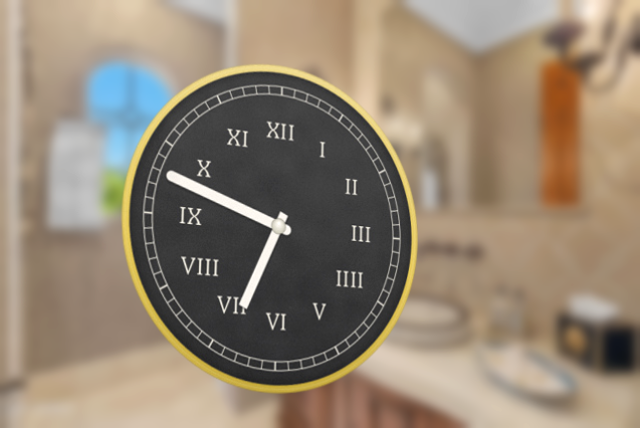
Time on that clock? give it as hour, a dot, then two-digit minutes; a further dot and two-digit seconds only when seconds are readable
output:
6.48
